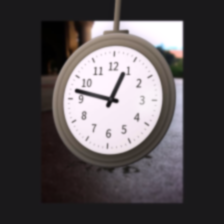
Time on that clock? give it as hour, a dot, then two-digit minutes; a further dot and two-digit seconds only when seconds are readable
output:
12.47
